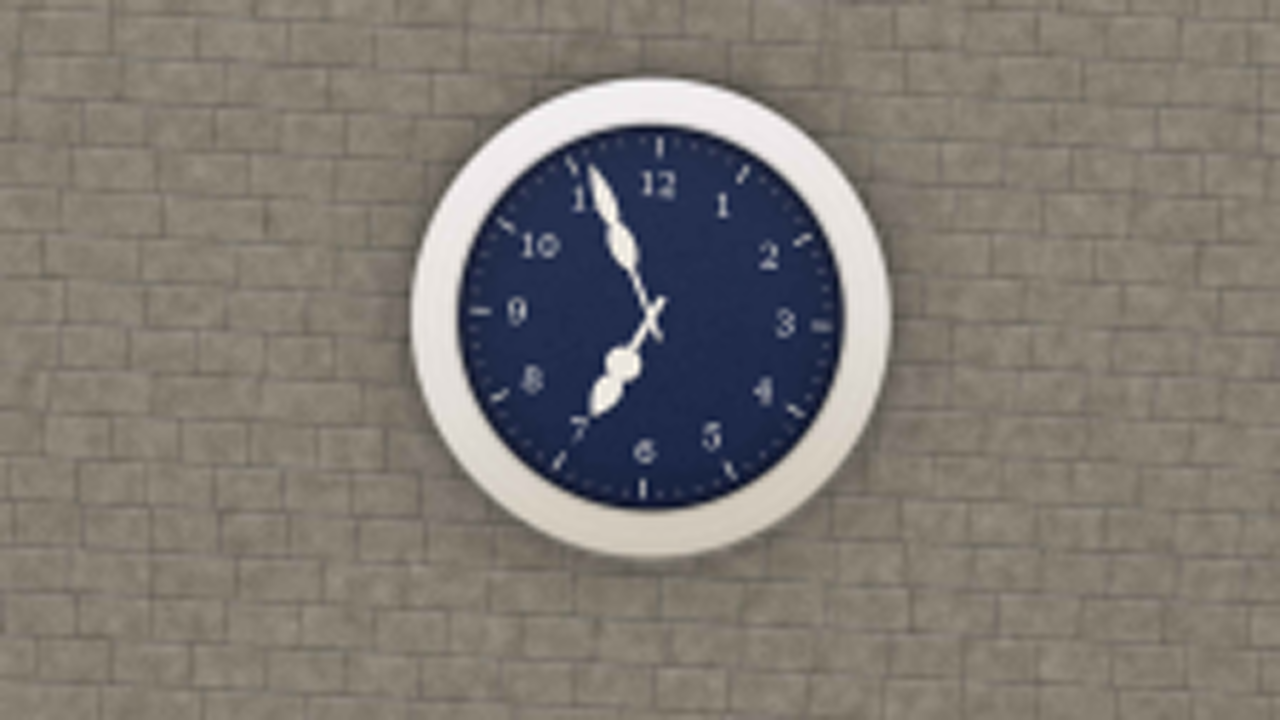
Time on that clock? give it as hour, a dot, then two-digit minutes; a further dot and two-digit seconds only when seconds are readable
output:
6.56
